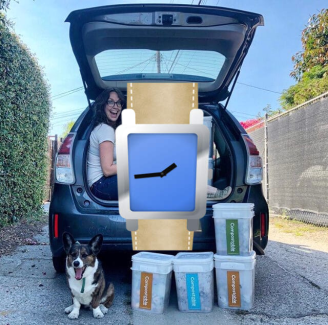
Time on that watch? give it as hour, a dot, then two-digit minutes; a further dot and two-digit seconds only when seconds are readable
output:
1.44
